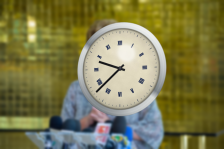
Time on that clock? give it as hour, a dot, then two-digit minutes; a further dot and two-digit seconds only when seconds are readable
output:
9.38
